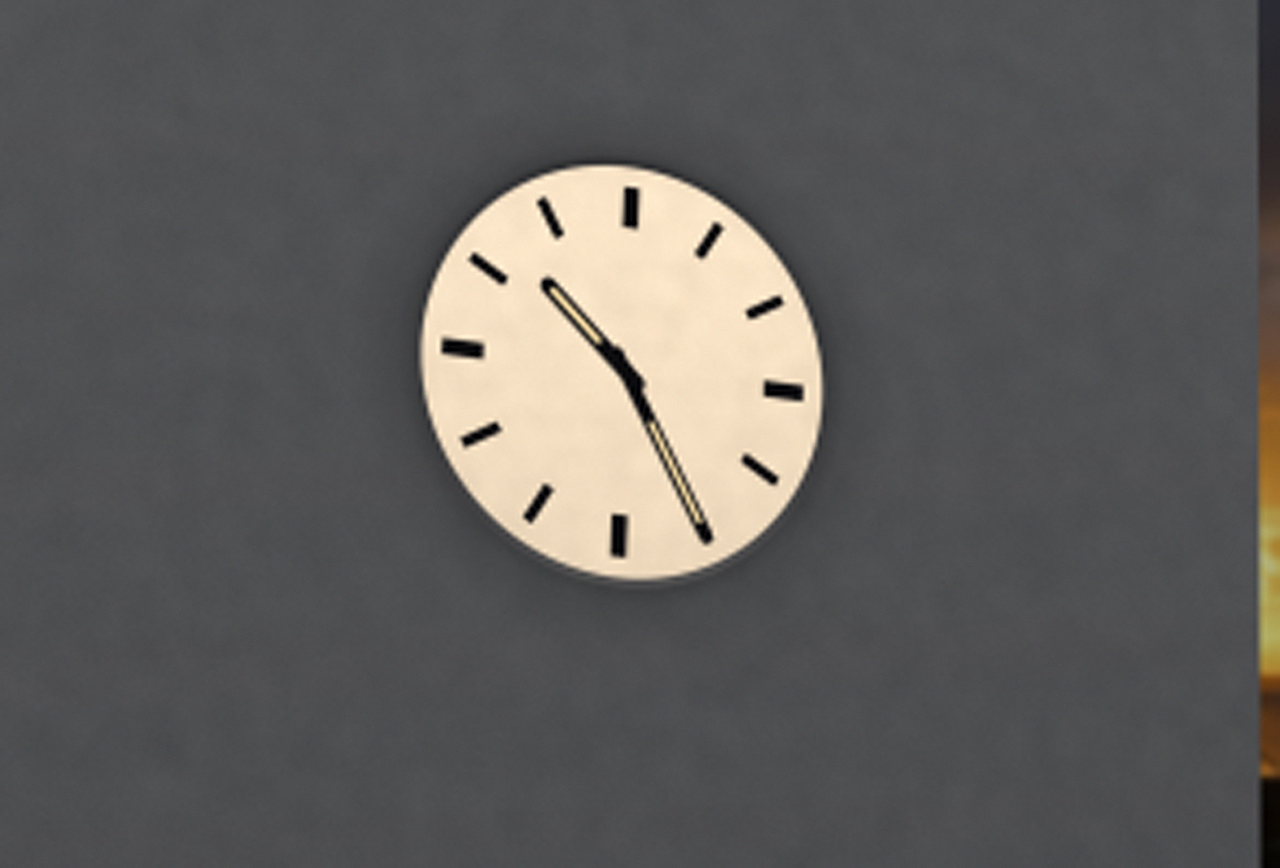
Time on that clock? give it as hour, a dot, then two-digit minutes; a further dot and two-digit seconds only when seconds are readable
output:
10.25
